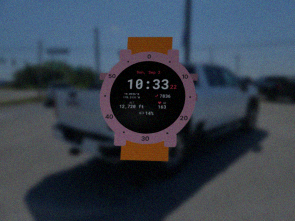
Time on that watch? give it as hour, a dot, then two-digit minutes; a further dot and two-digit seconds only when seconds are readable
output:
10.33
